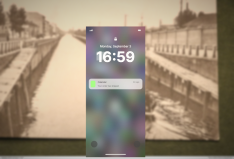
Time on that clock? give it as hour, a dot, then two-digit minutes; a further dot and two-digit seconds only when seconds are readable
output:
16.59
